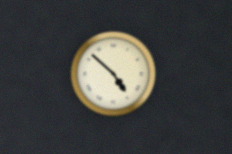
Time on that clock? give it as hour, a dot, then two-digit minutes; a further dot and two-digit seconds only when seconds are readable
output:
4.52
